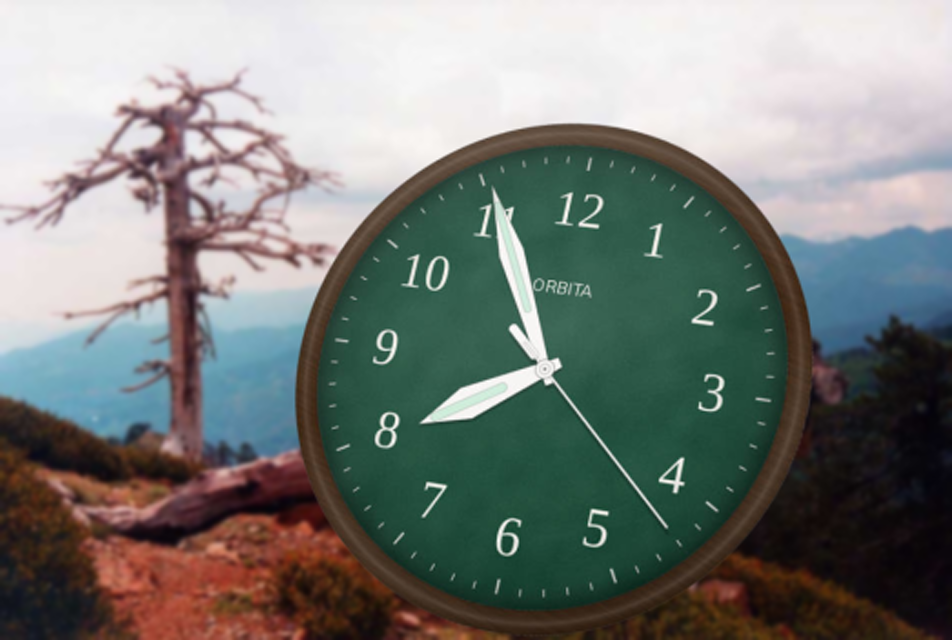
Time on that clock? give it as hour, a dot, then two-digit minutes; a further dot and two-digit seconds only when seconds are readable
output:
7.55.22
